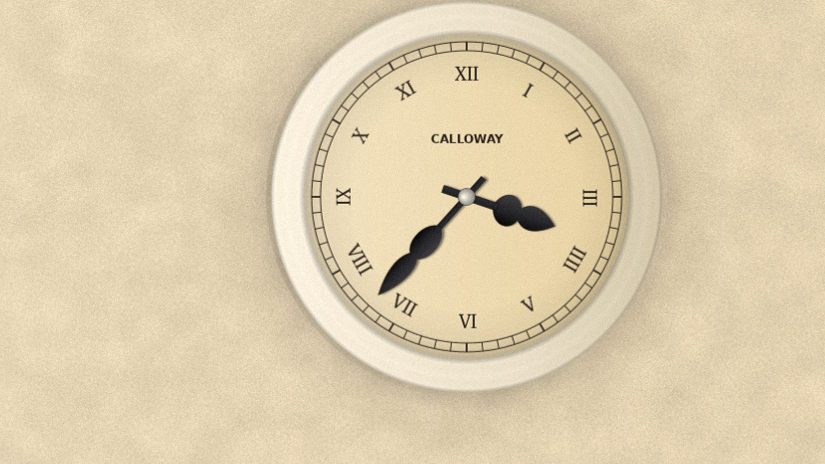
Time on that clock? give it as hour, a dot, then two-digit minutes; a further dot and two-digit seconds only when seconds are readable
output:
3.37
